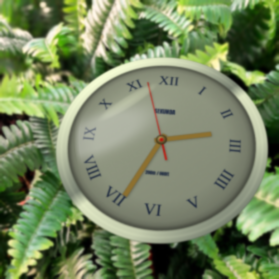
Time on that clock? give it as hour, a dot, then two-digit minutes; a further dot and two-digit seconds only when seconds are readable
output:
2.33.57
